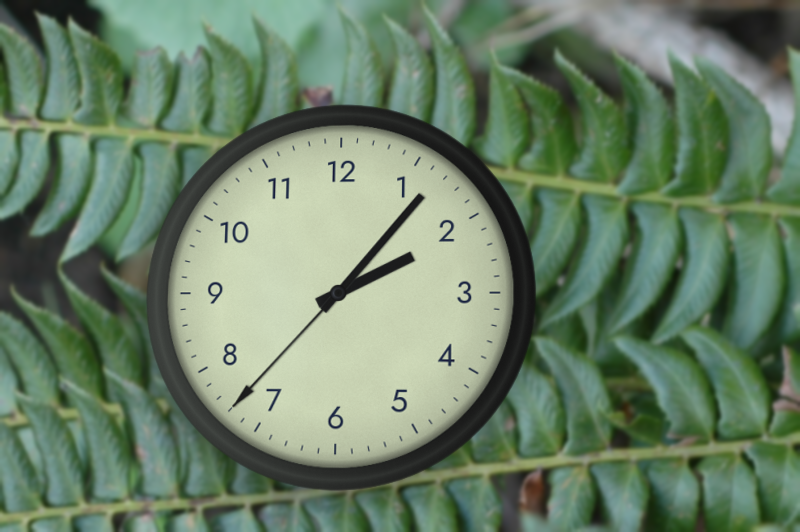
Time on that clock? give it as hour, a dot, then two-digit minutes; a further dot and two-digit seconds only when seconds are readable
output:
2.06.37
